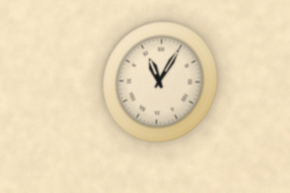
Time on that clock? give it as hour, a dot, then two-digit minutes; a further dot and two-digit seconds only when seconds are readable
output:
11.05
